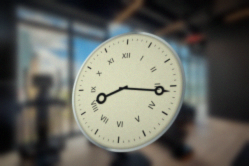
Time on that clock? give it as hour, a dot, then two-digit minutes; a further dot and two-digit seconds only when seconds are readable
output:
8.16
